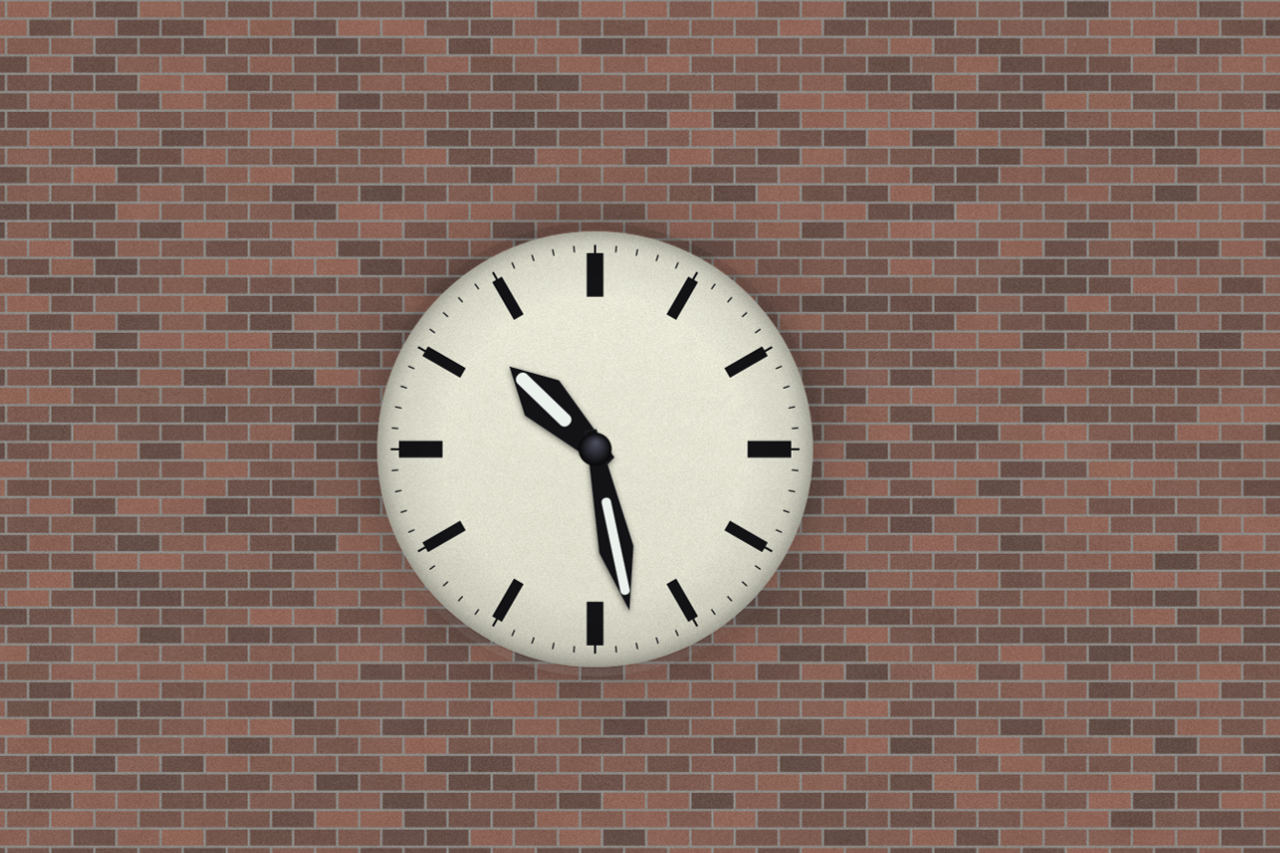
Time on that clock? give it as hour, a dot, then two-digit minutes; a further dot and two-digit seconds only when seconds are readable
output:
10.28
